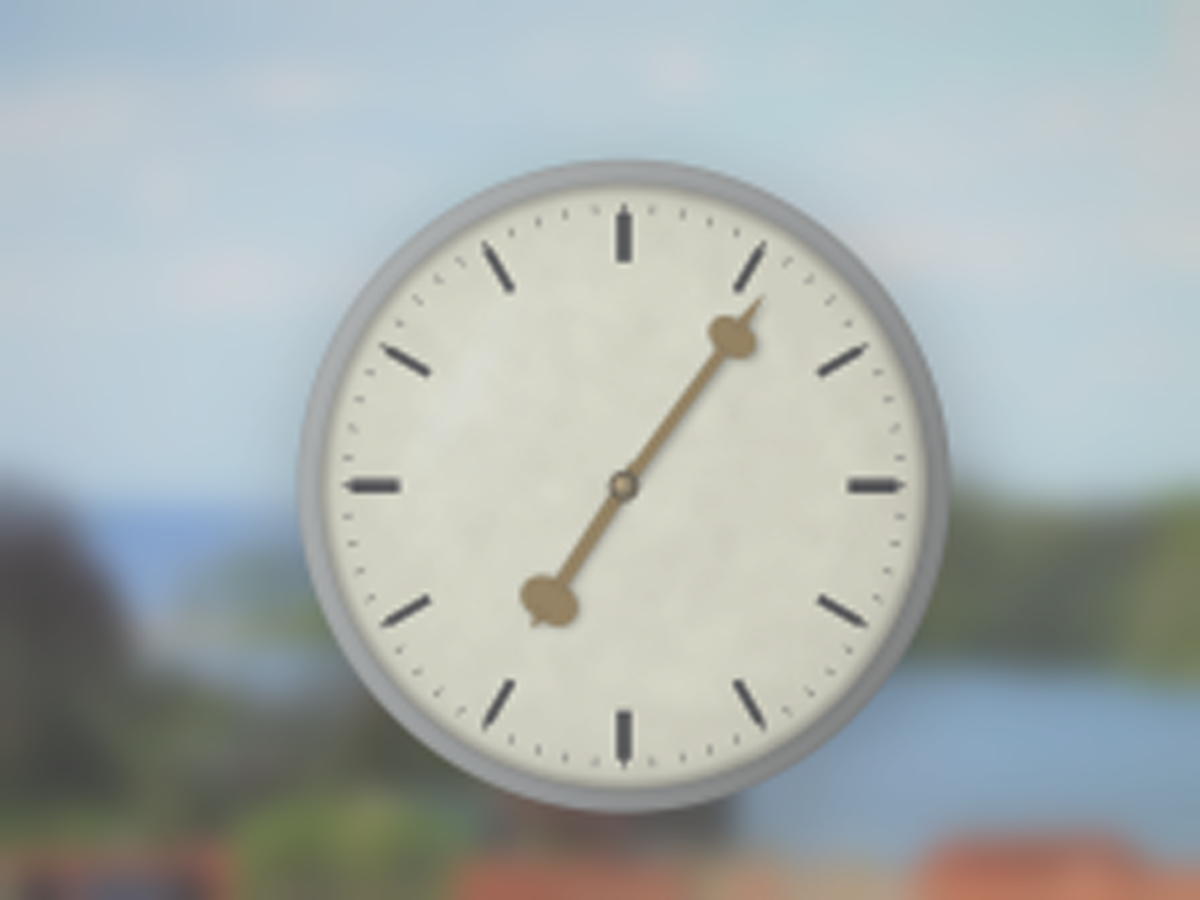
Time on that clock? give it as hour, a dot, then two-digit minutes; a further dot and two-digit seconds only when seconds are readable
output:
7.06
